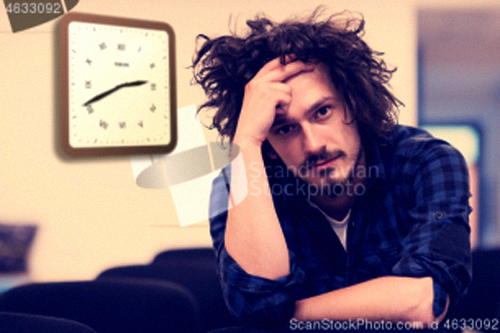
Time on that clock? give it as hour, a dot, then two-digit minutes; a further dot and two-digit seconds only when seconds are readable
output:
2.41
